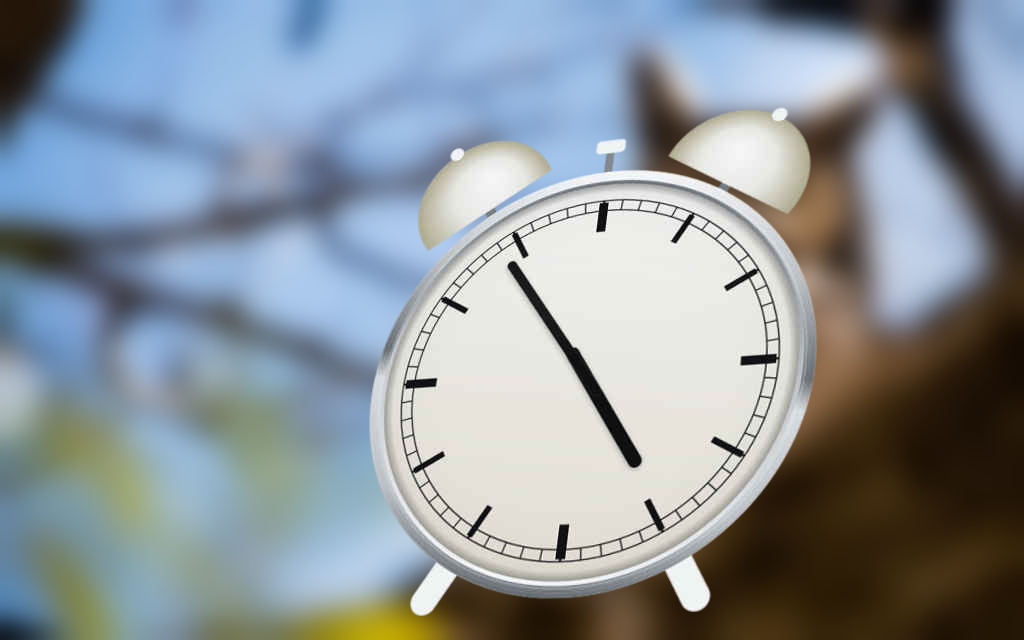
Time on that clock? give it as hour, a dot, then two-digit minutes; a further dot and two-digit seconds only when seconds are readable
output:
4.54
